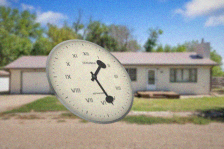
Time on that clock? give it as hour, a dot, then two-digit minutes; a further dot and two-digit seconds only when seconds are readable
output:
1.27
